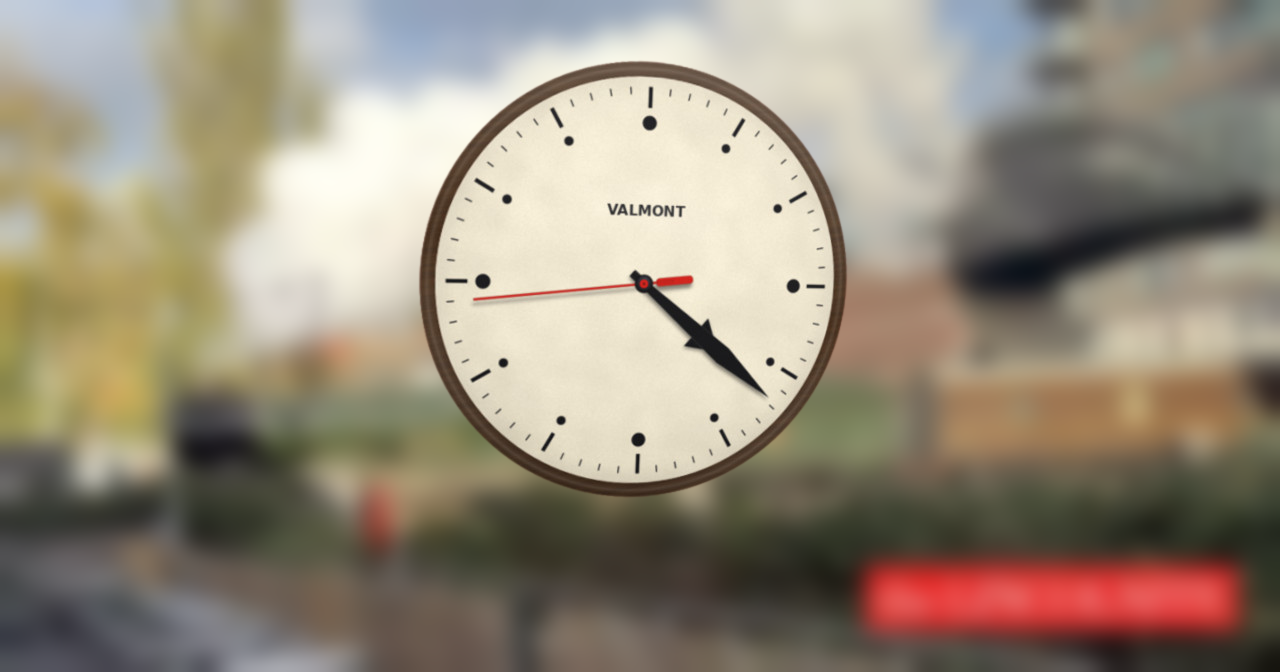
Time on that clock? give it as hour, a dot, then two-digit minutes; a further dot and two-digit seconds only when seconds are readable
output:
4.21.44
